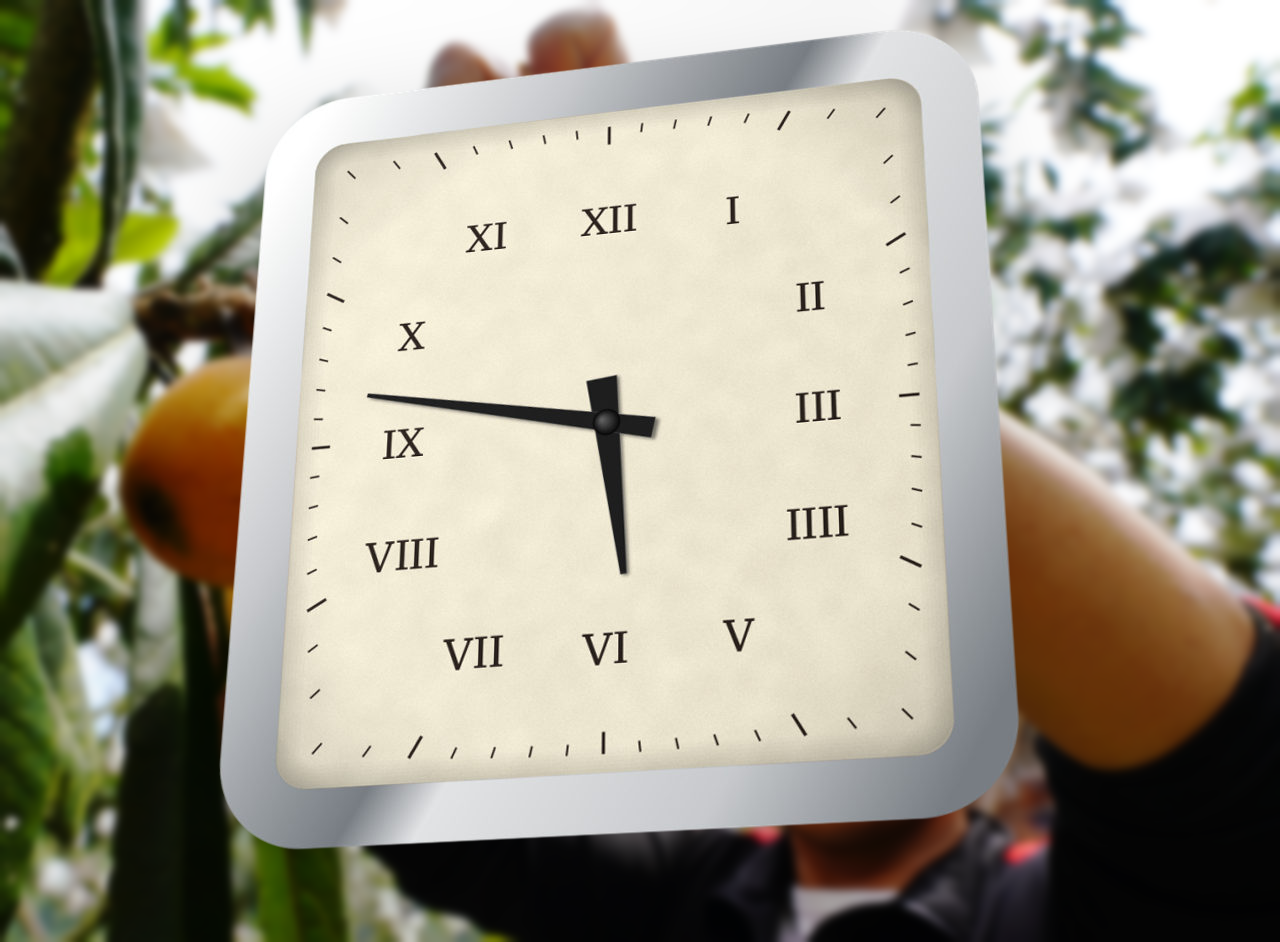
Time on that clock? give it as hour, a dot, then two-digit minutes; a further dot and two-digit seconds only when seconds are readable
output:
5.47
